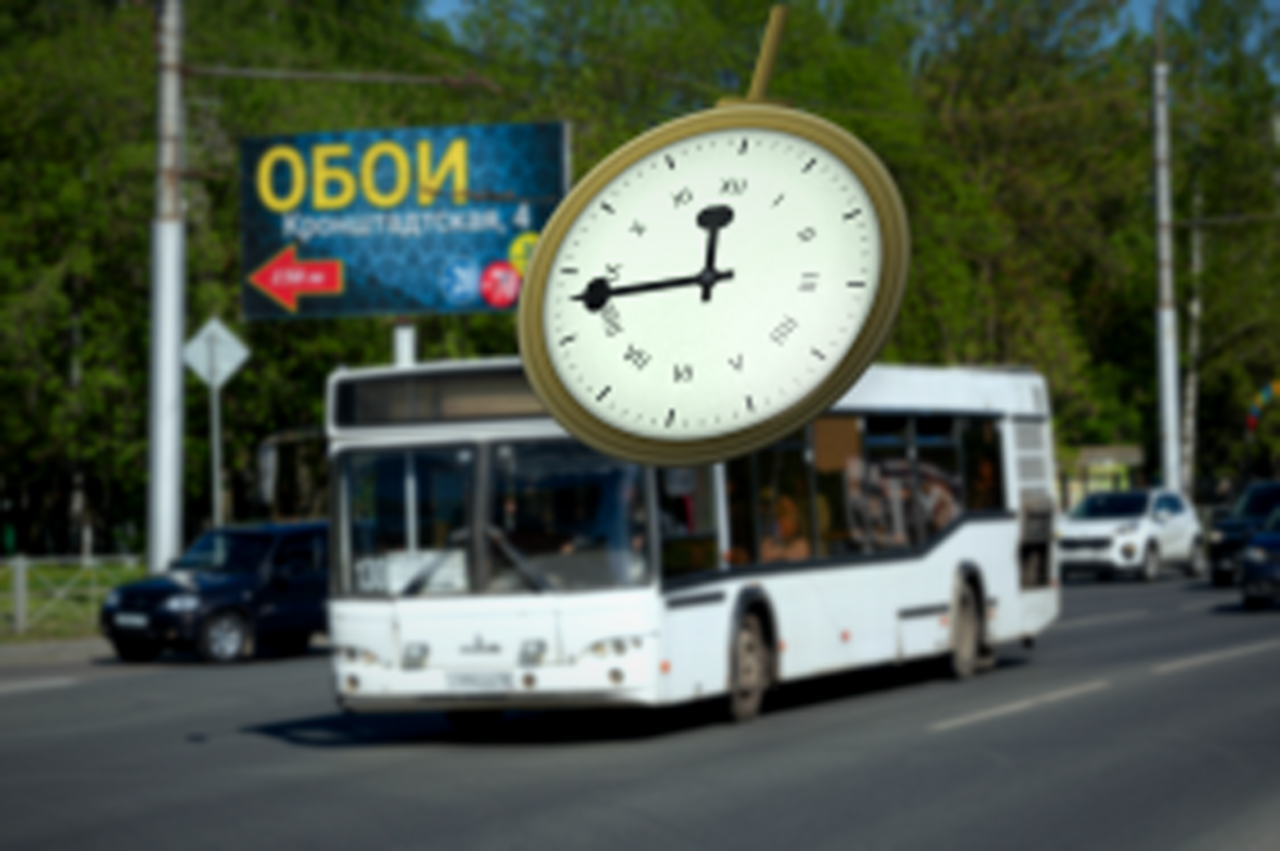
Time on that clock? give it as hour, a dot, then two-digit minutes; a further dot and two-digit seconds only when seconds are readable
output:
11.43
